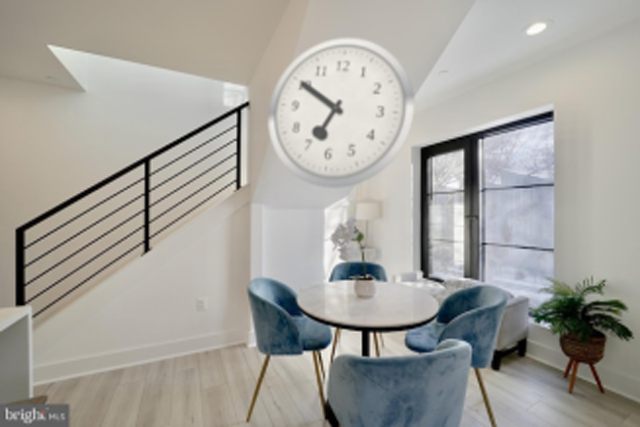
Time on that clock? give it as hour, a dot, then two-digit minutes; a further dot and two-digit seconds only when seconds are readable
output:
6.50
